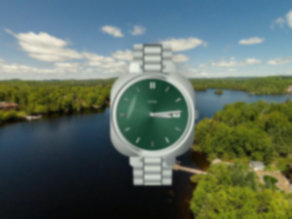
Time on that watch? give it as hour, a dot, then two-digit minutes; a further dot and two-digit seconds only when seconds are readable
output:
3.14
